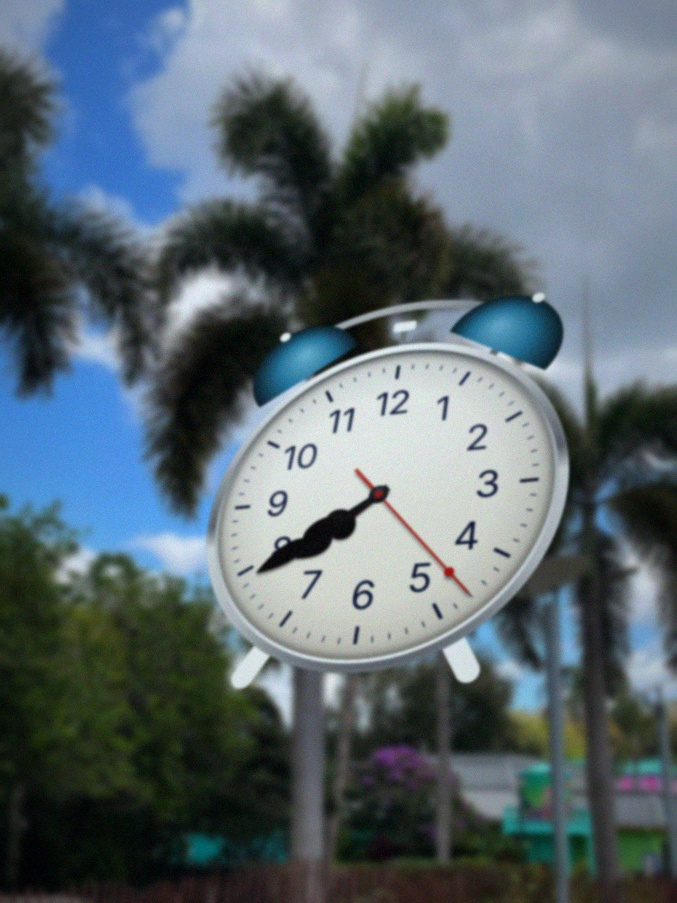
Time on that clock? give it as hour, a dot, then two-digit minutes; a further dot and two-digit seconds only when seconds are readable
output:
7.39.23
